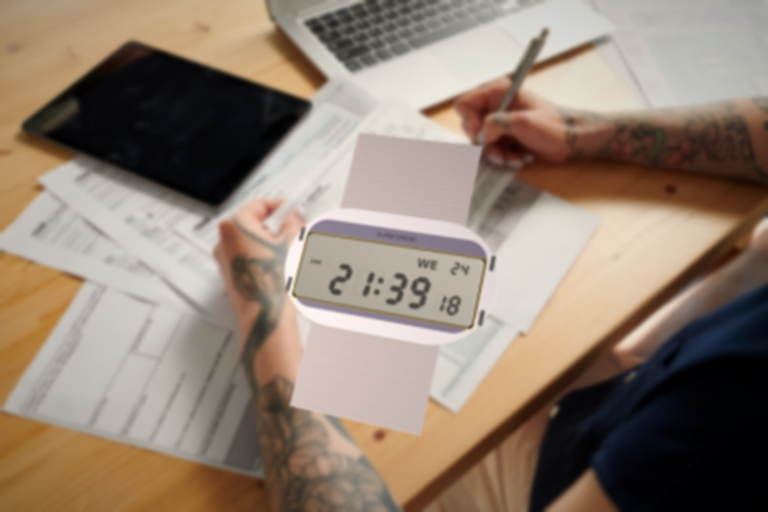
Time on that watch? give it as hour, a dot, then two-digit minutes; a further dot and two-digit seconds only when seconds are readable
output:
21.39.18
